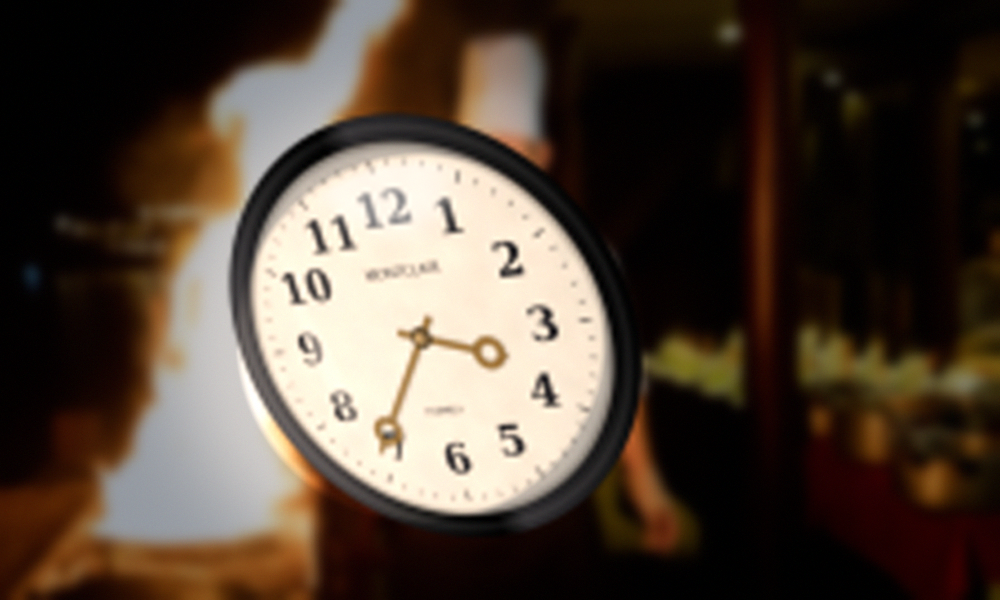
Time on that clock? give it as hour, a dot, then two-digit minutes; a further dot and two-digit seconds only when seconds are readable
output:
3.36
